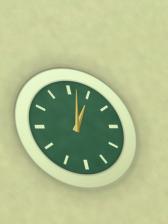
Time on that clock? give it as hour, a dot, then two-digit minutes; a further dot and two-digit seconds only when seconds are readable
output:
1.02
